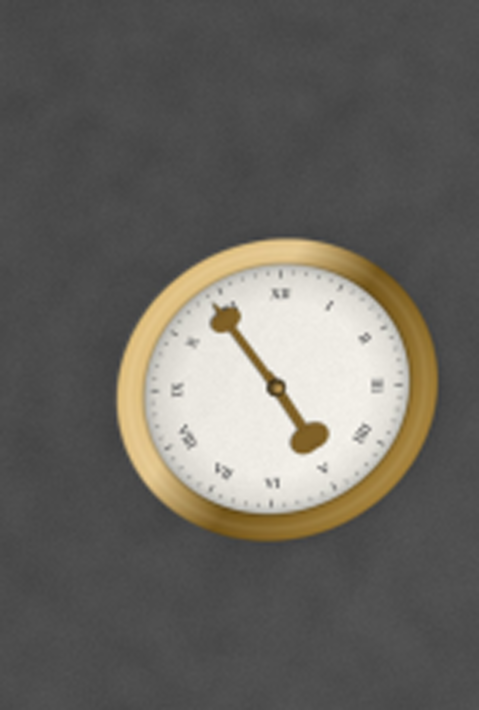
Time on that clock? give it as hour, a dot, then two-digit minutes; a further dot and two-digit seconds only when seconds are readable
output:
4.54
